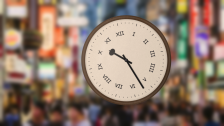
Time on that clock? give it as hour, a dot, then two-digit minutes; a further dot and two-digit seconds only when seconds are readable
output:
10.27
